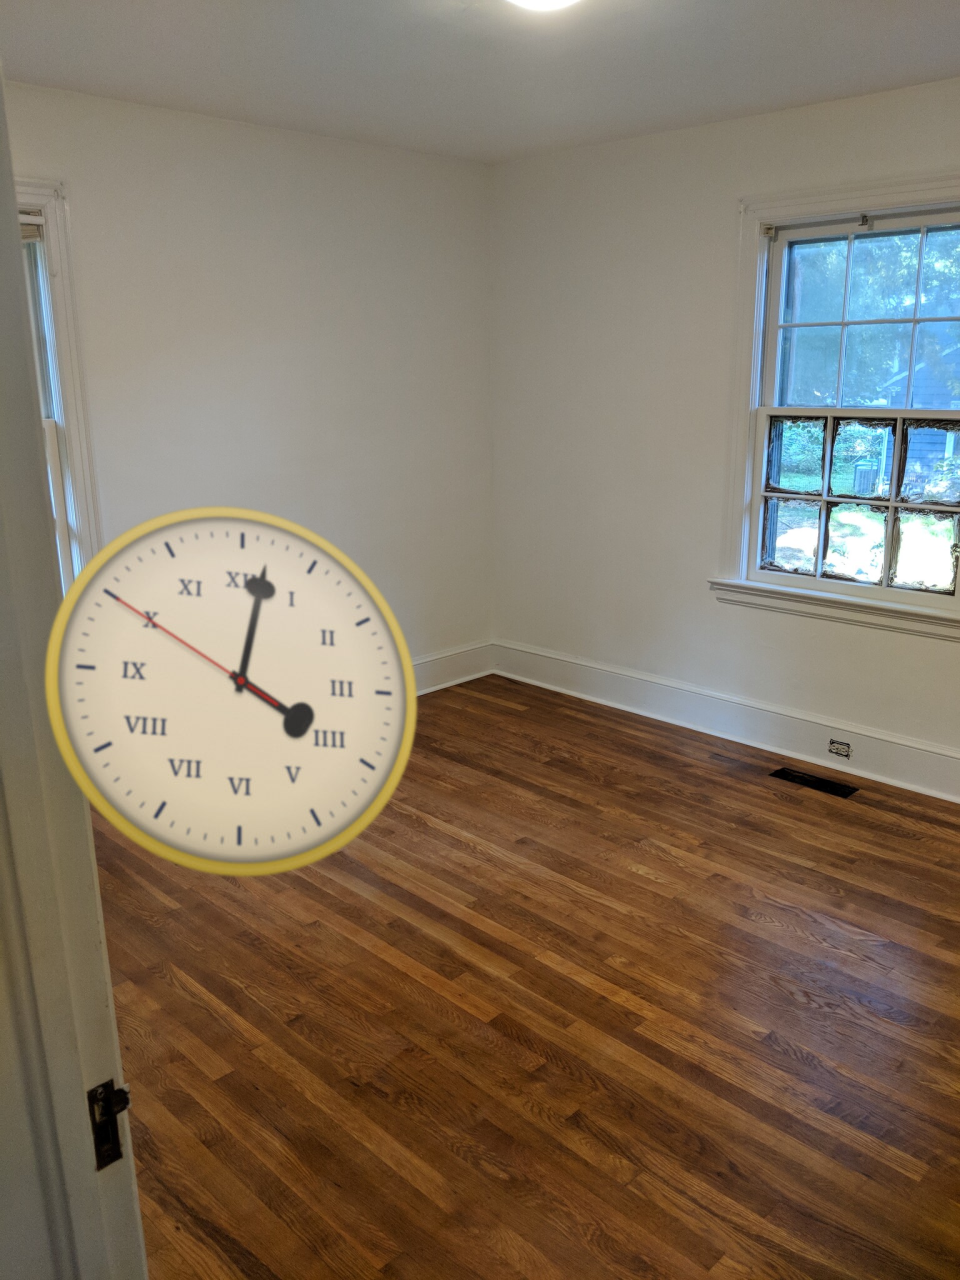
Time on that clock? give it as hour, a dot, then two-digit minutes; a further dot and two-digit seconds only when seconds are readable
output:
4.01.50
